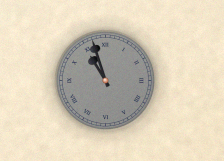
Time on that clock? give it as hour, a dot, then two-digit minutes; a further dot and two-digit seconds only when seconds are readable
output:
10.57
